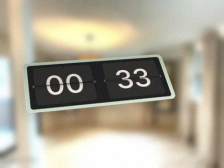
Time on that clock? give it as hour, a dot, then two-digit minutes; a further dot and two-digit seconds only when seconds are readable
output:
0.33
